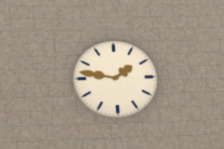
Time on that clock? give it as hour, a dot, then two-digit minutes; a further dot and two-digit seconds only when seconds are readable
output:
1.47
